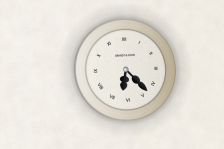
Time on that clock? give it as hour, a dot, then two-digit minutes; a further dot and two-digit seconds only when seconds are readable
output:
6.23
